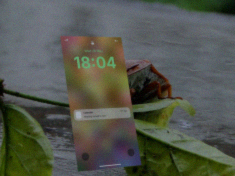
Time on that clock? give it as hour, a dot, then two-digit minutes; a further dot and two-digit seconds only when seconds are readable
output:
18.04
